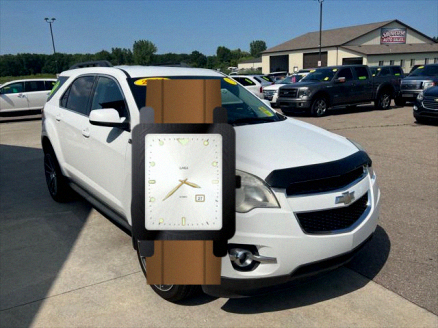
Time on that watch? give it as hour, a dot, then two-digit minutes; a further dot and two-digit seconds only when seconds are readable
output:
3.38
